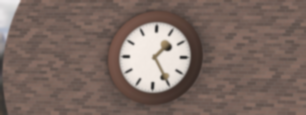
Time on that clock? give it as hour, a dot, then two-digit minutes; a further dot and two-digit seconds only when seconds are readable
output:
1.25
